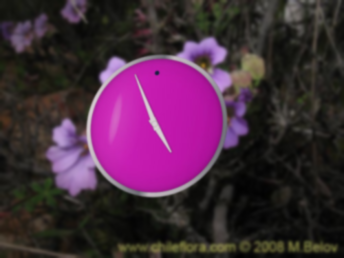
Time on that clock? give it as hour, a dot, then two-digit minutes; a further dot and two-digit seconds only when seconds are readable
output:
4.56
